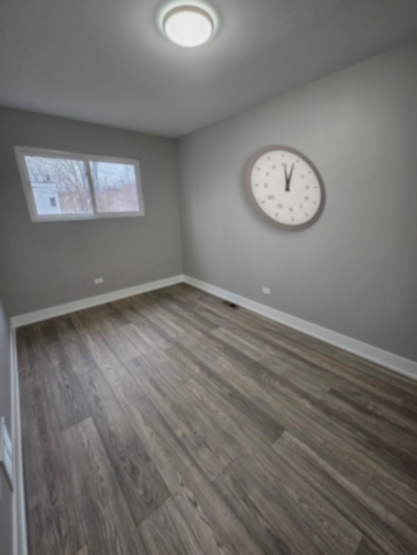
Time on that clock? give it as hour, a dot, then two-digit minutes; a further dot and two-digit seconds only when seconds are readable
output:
12.04
